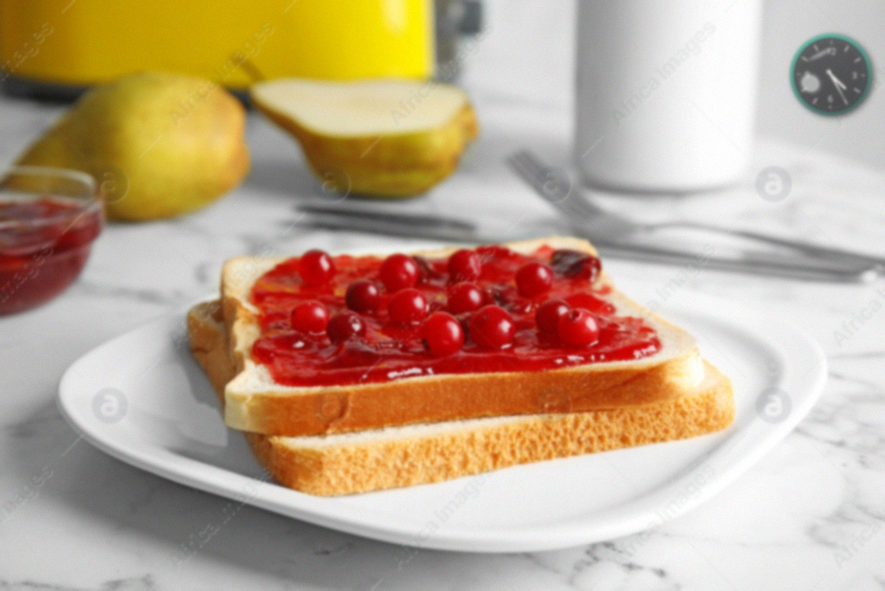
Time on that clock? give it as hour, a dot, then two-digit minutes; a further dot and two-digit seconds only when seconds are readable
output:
4.25
